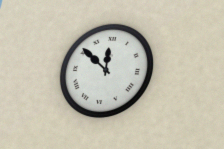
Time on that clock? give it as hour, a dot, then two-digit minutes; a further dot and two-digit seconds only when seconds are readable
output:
11.51
